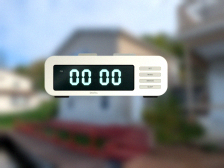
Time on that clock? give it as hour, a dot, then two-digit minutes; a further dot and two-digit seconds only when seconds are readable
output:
0.00
